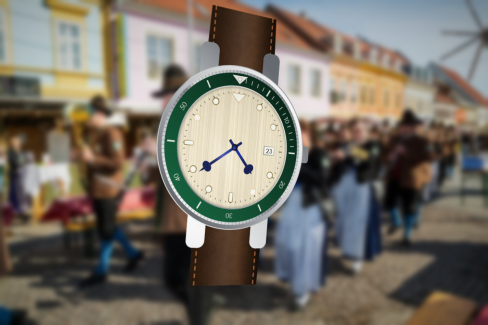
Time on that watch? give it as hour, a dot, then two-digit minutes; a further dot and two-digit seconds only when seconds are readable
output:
4.39
